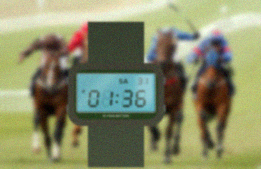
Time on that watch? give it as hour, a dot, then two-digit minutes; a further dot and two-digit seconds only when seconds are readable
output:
1.36
